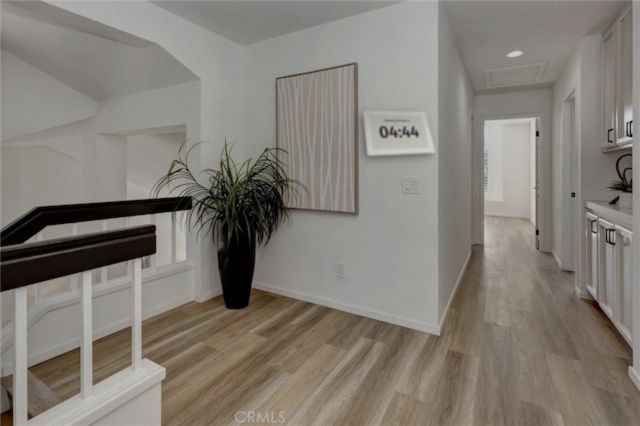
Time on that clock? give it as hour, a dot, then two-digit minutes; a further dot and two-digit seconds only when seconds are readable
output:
4.44
